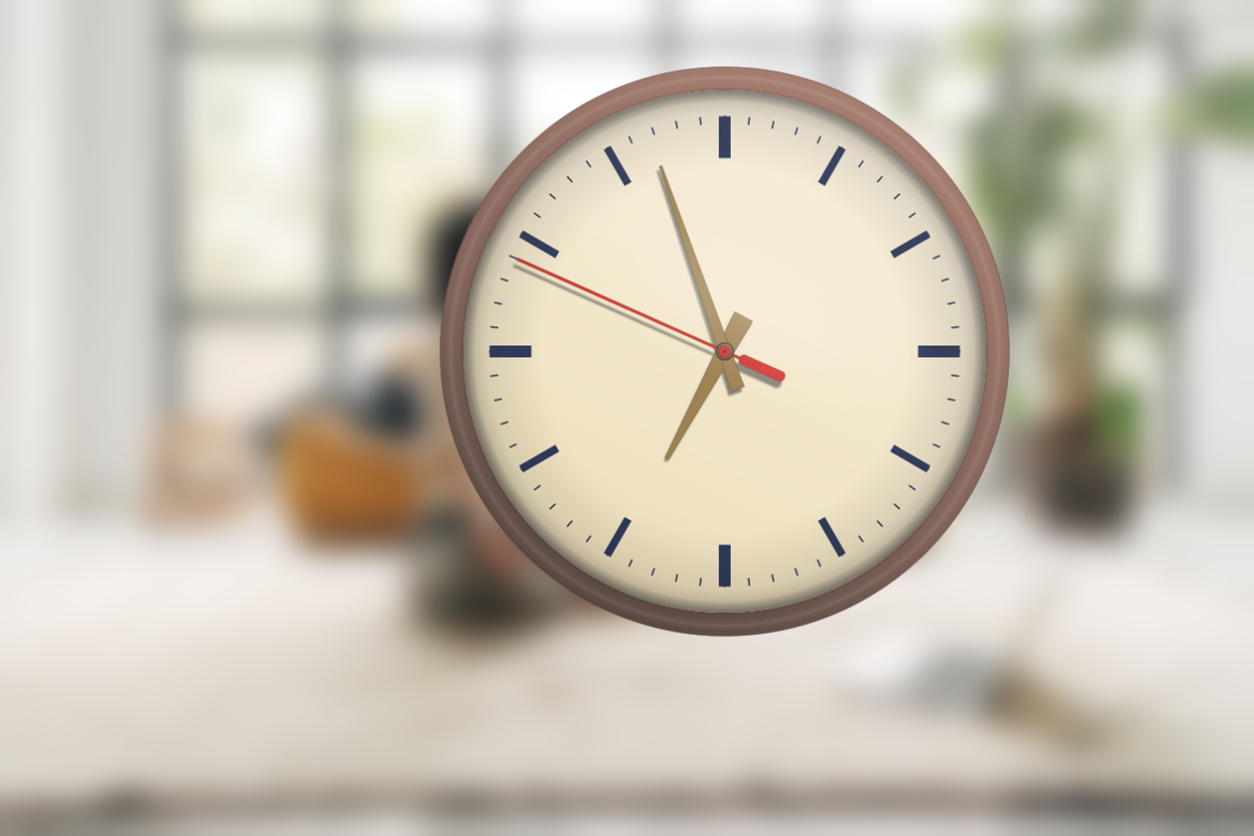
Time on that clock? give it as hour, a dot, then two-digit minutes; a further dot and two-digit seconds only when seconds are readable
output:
6.56.49
